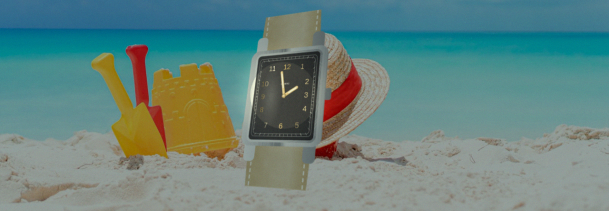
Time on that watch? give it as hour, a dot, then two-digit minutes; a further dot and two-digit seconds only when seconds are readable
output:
1.58
